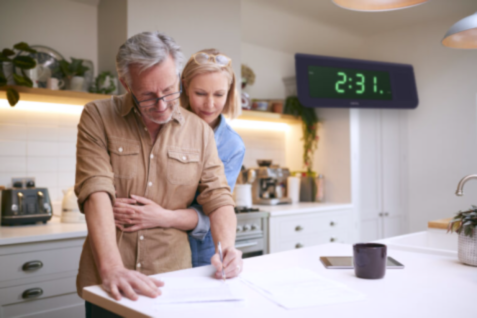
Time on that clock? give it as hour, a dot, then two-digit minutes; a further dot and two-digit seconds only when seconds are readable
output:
2.31
